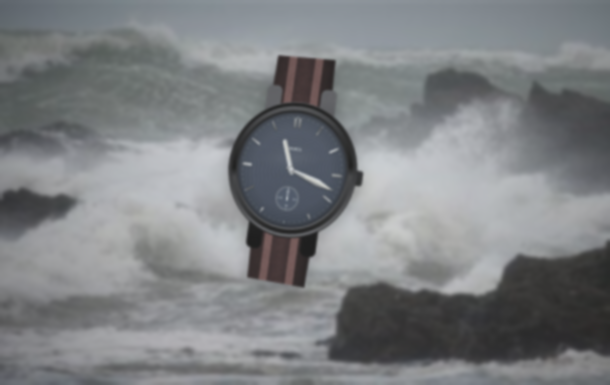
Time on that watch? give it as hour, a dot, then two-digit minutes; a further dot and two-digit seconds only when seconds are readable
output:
11.18
